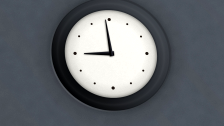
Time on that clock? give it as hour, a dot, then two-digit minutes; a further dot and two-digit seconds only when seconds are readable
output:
8.59
